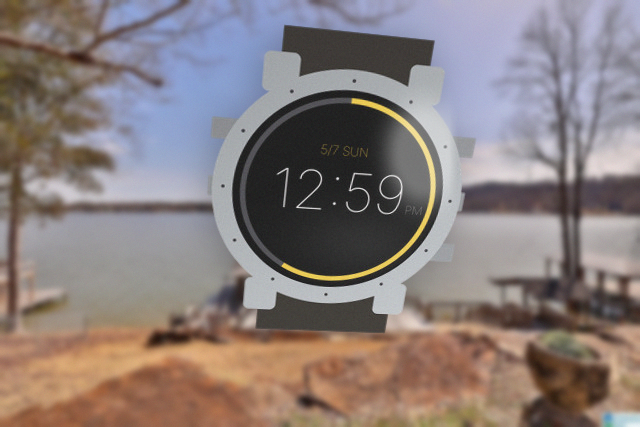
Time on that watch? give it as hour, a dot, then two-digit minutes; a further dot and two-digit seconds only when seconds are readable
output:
12.59
